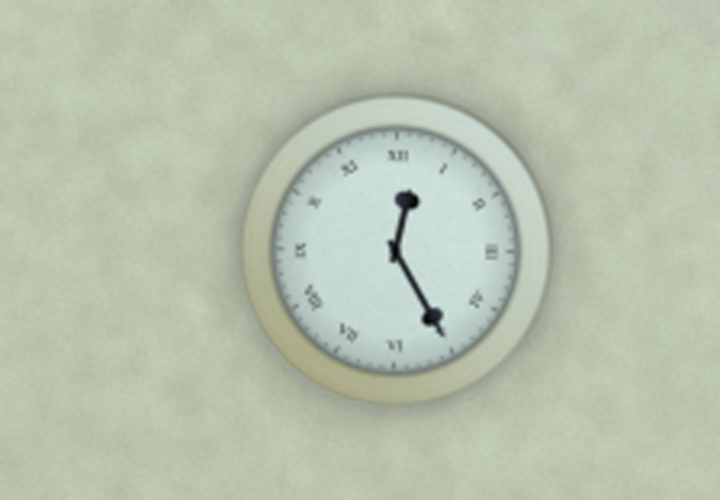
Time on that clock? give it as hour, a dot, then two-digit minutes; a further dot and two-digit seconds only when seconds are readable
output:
12.25
